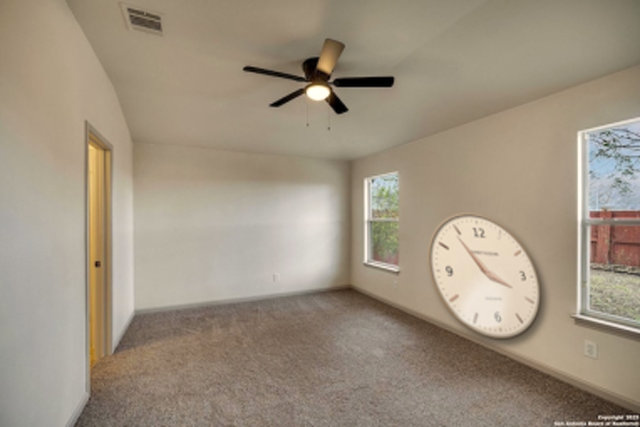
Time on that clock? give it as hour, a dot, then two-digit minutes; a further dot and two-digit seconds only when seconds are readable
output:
3.54
